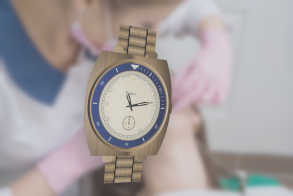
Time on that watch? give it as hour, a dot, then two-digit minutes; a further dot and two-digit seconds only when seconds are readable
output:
11.13
